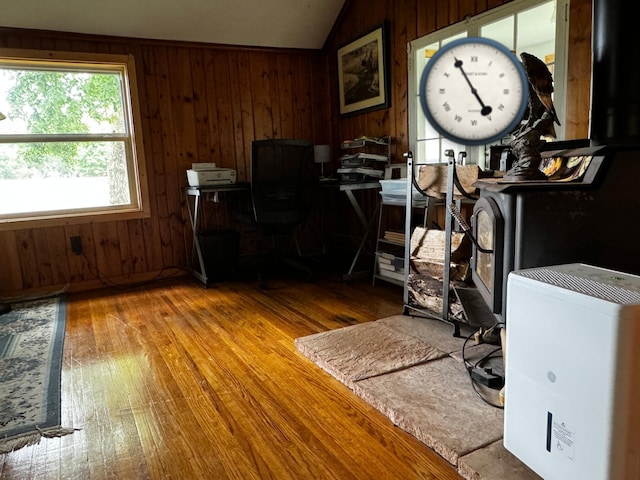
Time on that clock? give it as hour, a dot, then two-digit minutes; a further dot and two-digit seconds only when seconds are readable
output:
4.55
